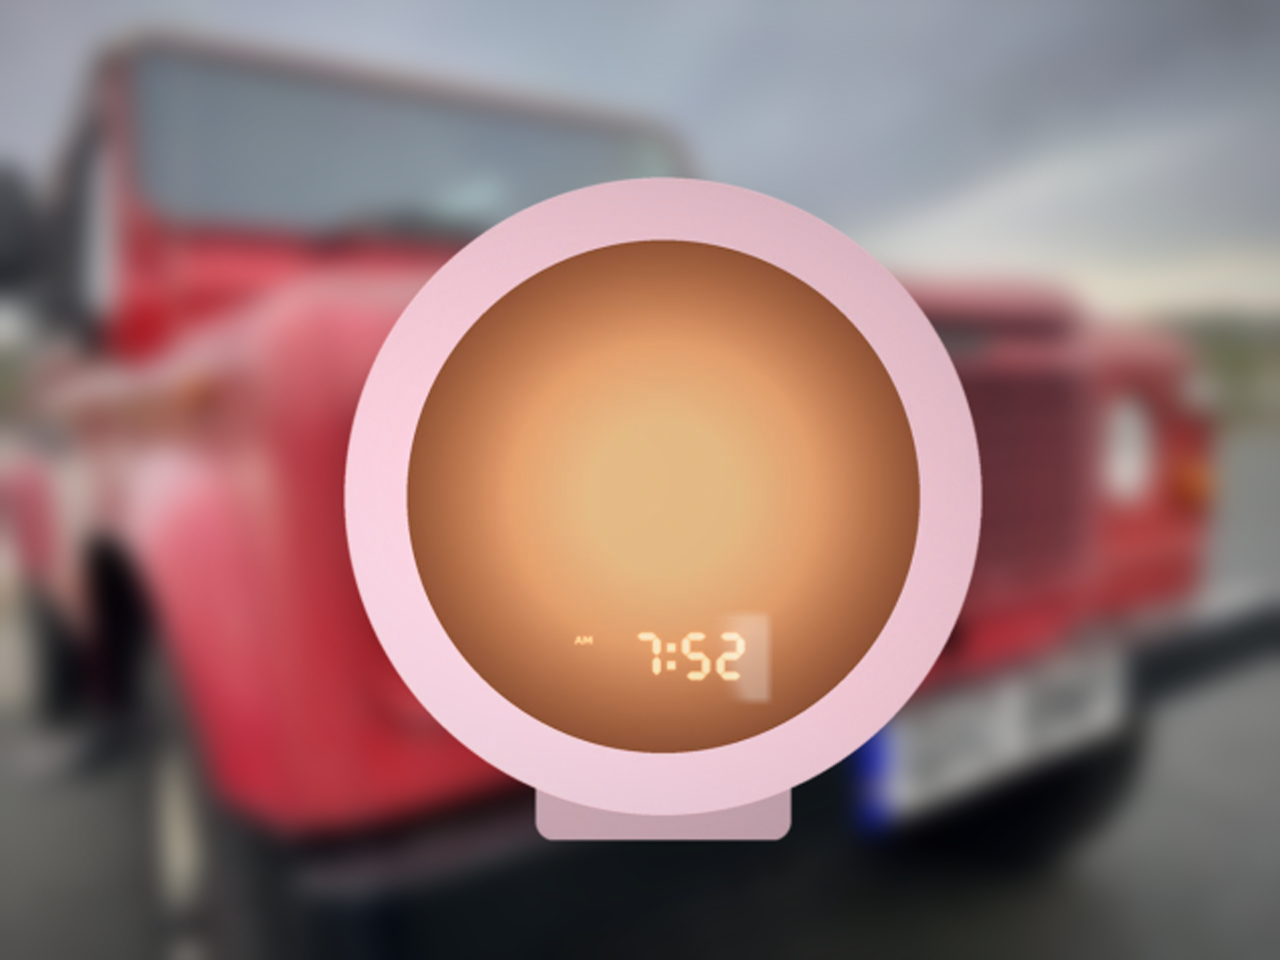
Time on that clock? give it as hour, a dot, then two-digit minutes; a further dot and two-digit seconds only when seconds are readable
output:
7.52
